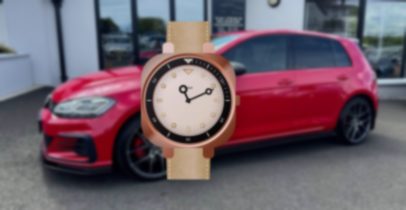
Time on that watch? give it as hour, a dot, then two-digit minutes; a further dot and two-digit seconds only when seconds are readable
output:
11.11
